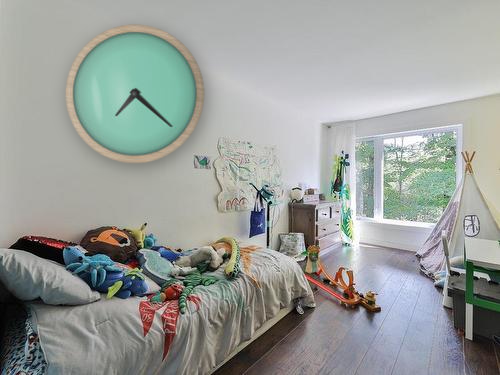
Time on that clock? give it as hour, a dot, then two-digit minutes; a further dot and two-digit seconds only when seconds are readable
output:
7.22
